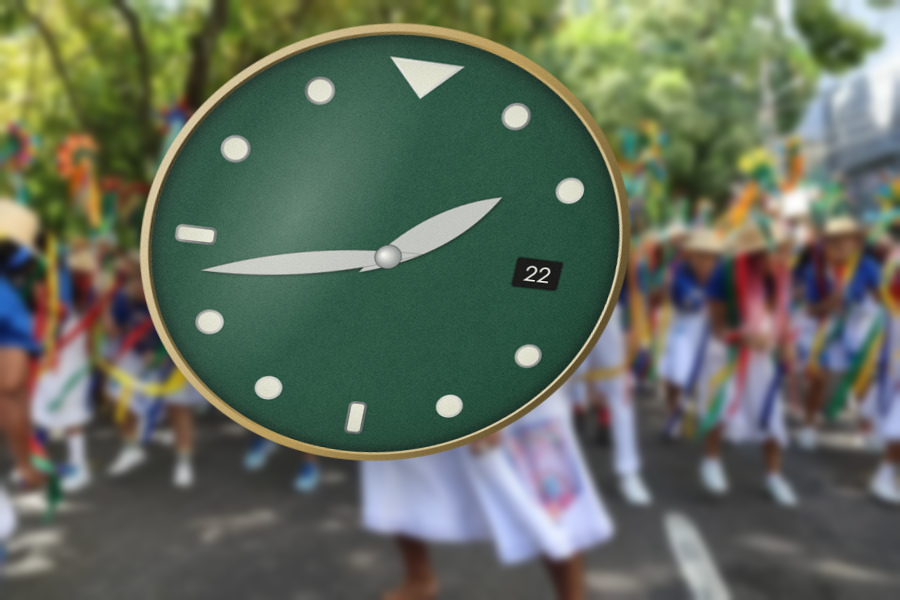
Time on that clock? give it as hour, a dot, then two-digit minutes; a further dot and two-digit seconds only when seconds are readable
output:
1.43
